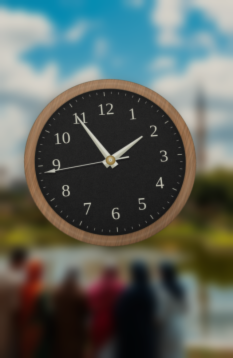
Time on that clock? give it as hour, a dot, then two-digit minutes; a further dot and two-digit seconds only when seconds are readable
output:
1.54.44
